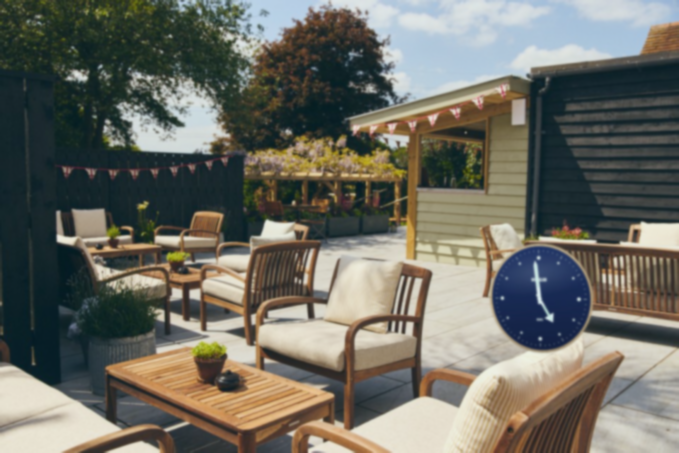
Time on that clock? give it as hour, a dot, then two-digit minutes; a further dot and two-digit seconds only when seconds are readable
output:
4.59
